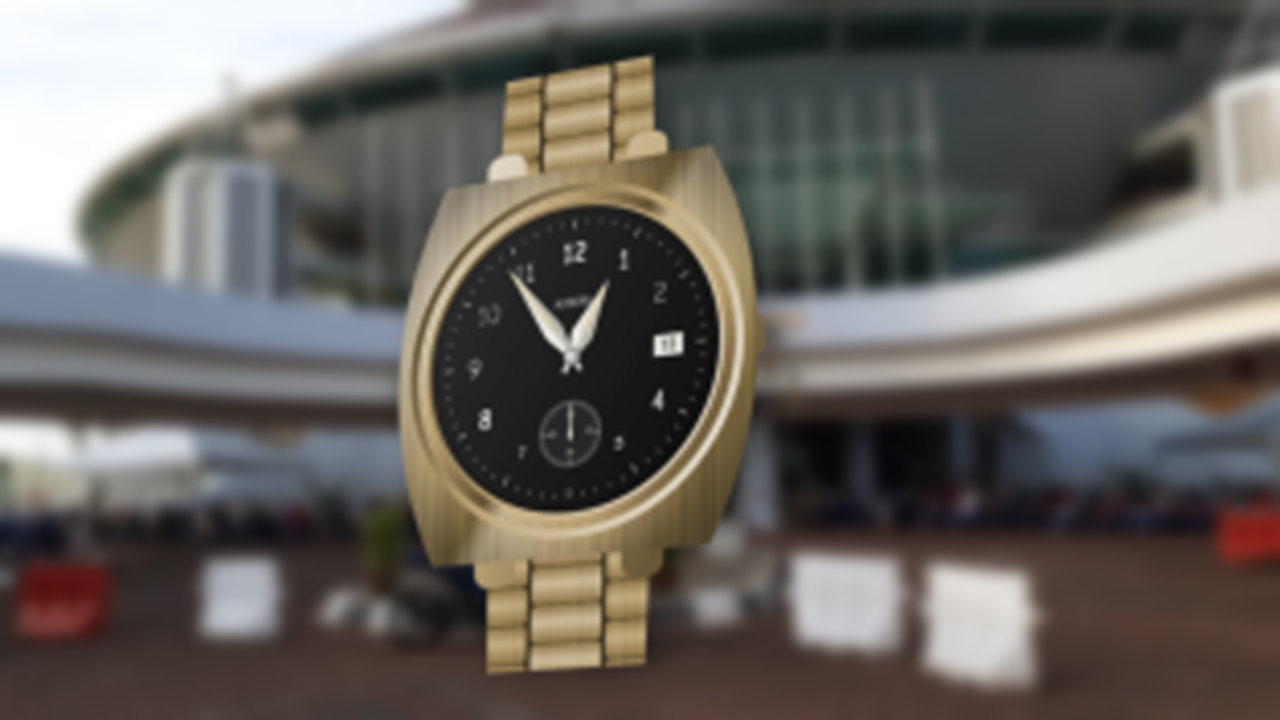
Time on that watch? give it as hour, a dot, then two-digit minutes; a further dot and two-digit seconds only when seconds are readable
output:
12.54
